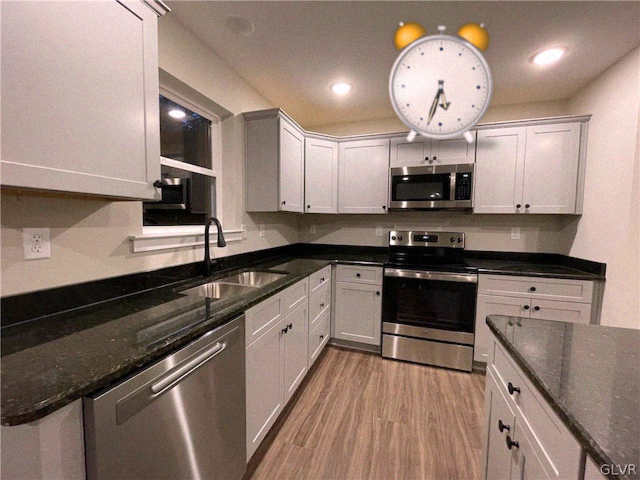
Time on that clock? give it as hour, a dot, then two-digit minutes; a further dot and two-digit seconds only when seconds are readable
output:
5.33
